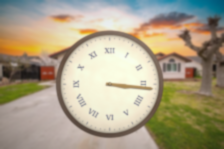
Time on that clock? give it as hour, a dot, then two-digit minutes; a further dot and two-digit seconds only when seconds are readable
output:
3.16
